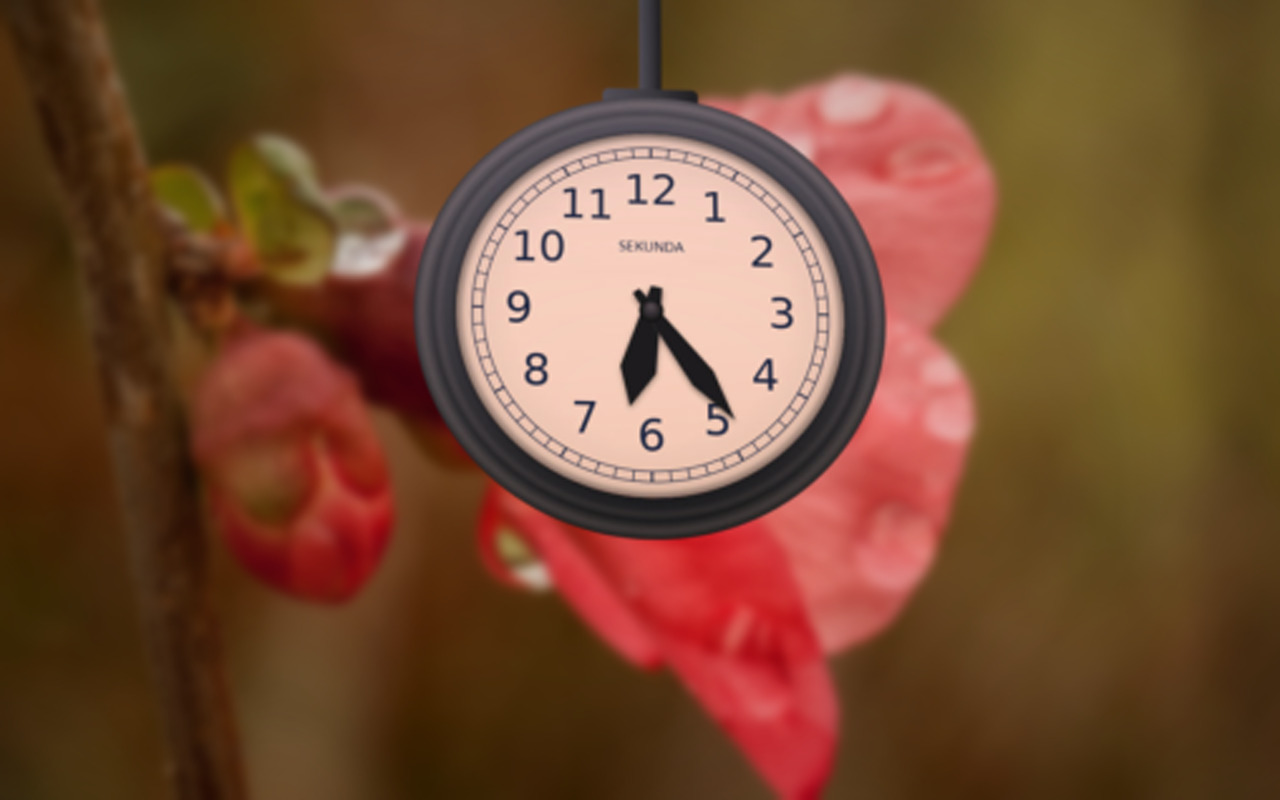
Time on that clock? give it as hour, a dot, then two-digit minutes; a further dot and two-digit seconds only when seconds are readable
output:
6.24
